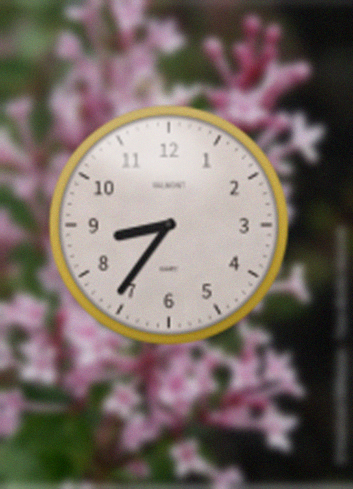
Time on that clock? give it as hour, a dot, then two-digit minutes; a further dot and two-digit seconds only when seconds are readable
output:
8.36
